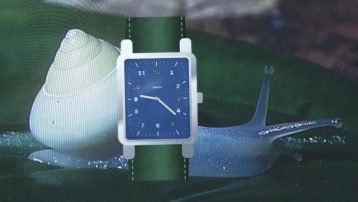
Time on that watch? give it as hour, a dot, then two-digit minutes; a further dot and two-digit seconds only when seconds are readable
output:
9.22
